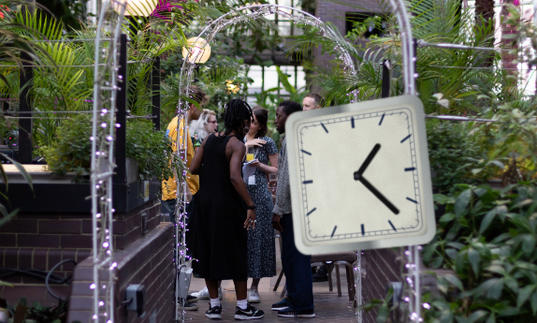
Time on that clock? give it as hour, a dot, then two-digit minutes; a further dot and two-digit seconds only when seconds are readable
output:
1.23
